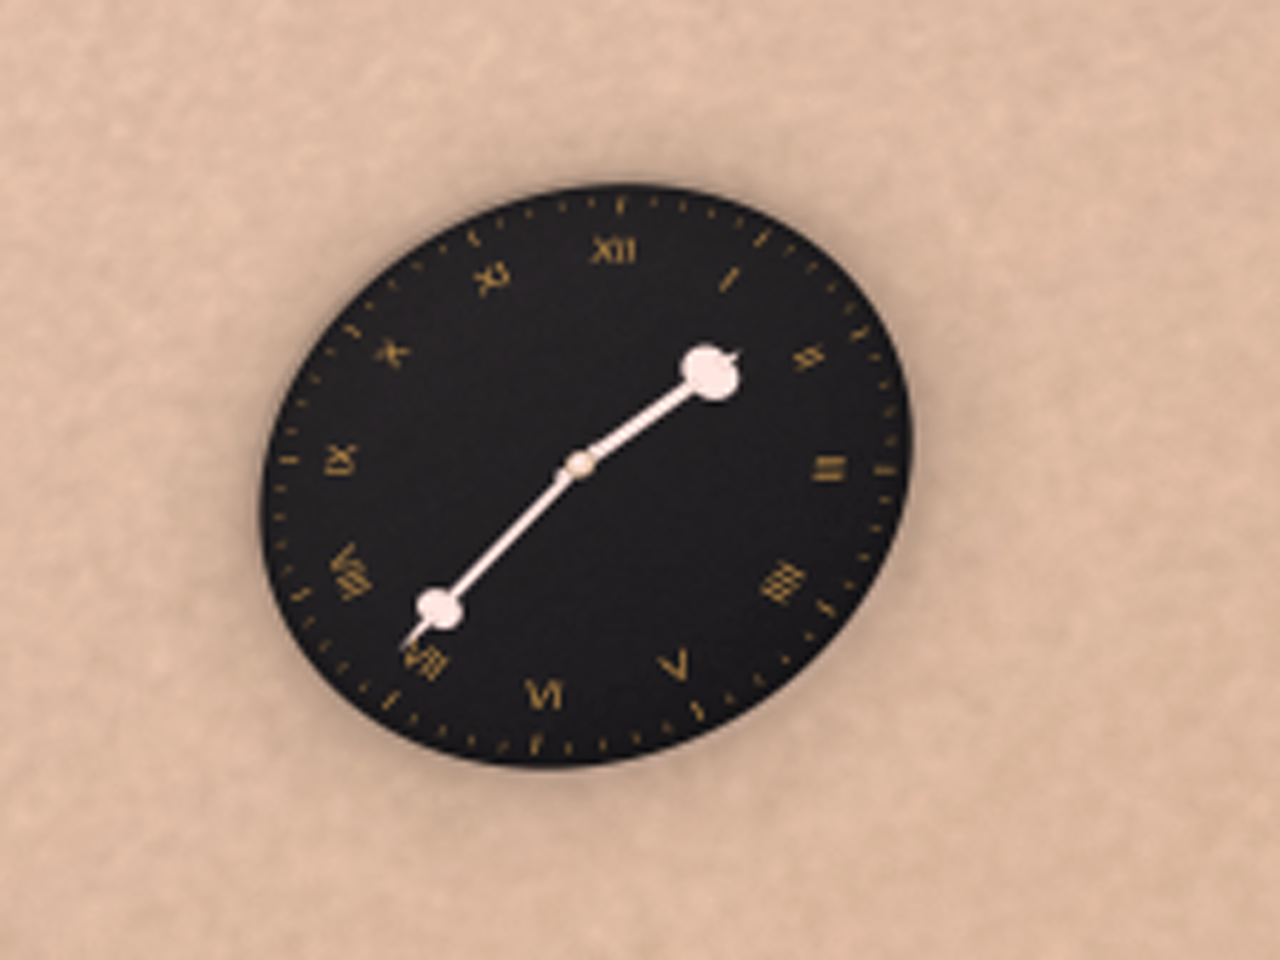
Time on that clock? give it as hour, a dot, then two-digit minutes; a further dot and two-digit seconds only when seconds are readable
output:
1.36
